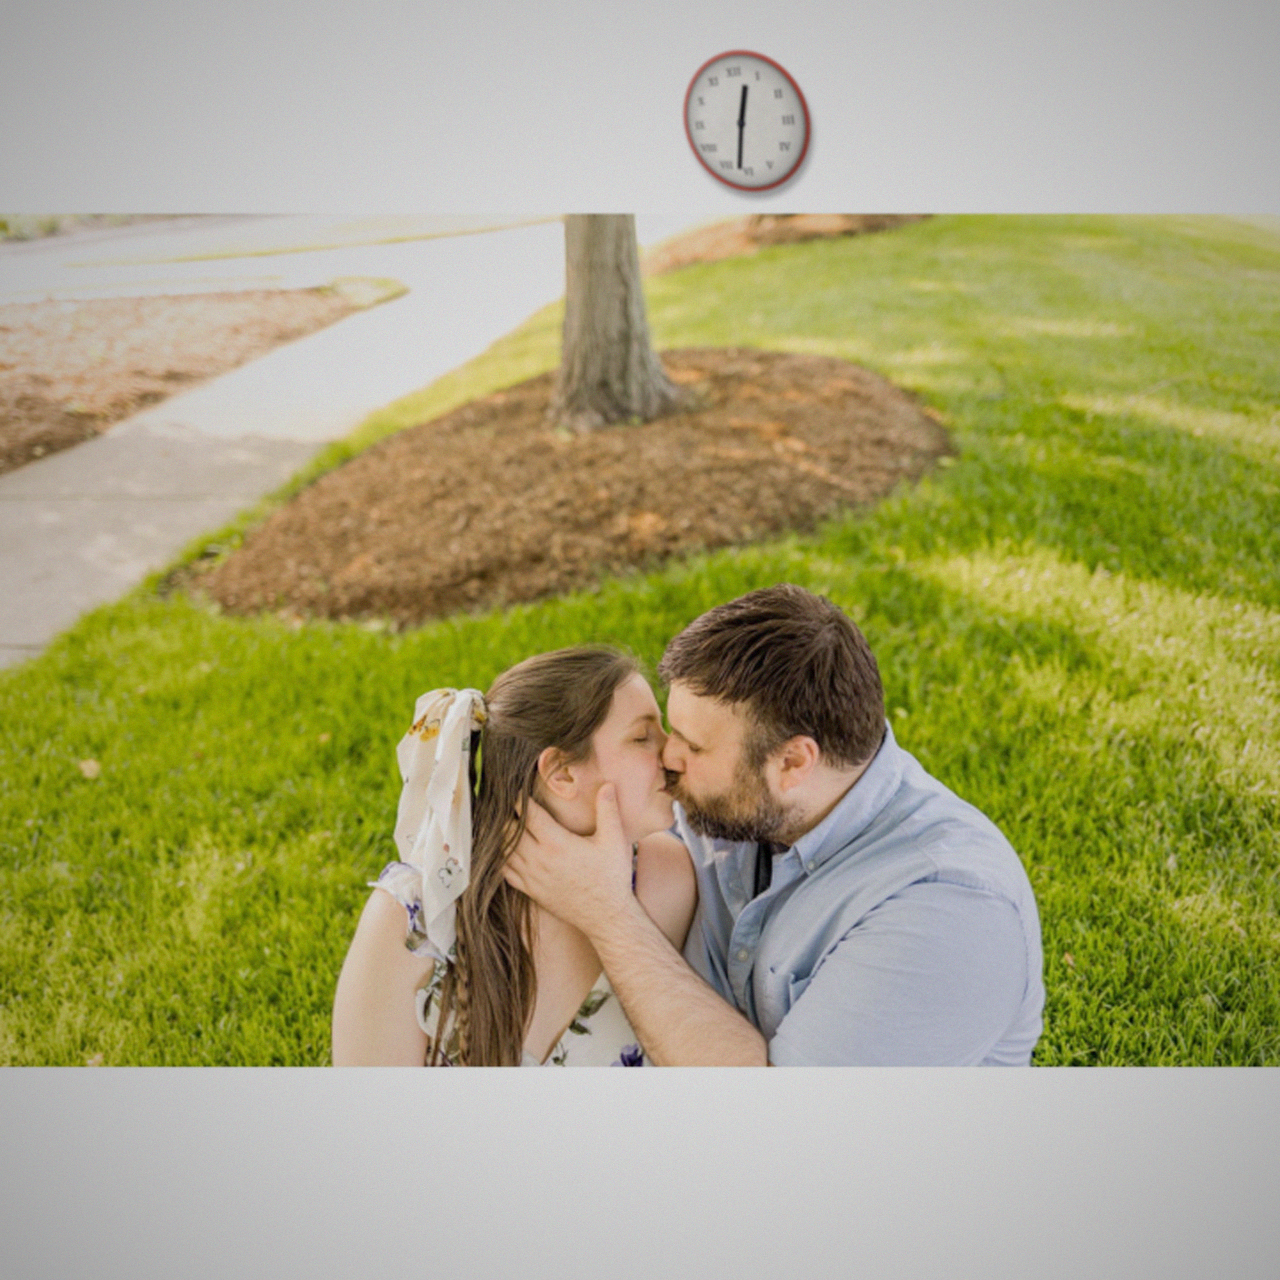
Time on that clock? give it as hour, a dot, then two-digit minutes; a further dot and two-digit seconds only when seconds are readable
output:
12.32
